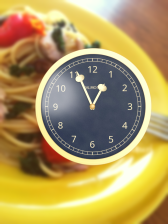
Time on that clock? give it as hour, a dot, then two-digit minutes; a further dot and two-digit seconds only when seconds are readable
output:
12.56
